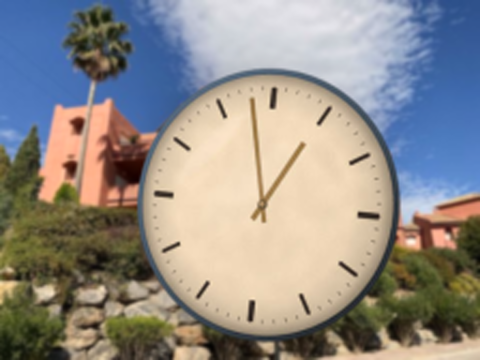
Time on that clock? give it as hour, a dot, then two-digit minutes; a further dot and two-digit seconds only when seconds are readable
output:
12.58
